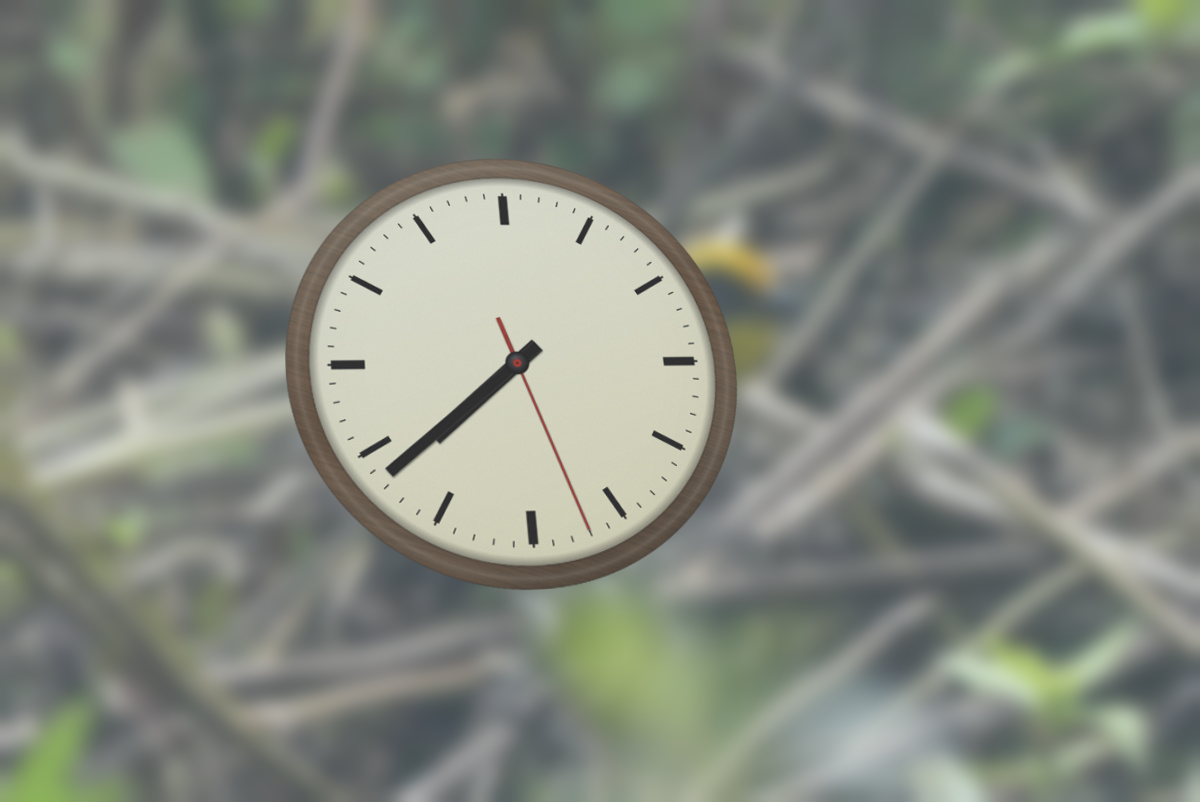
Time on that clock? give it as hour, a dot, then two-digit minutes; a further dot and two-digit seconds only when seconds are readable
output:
7.38.27
